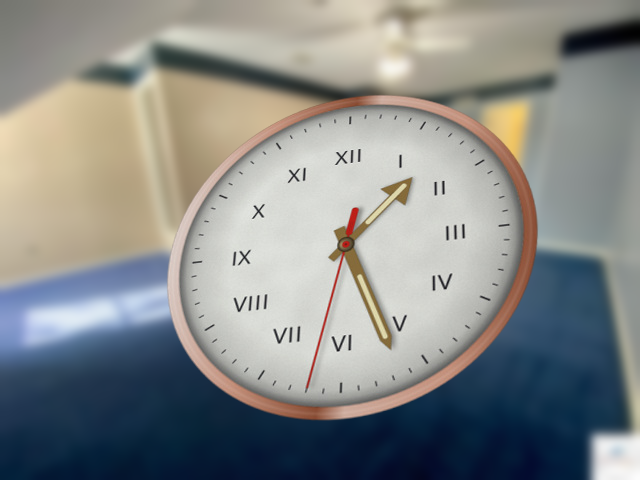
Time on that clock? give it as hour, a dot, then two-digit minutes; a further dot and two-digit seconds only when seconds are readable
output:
1.26.32
